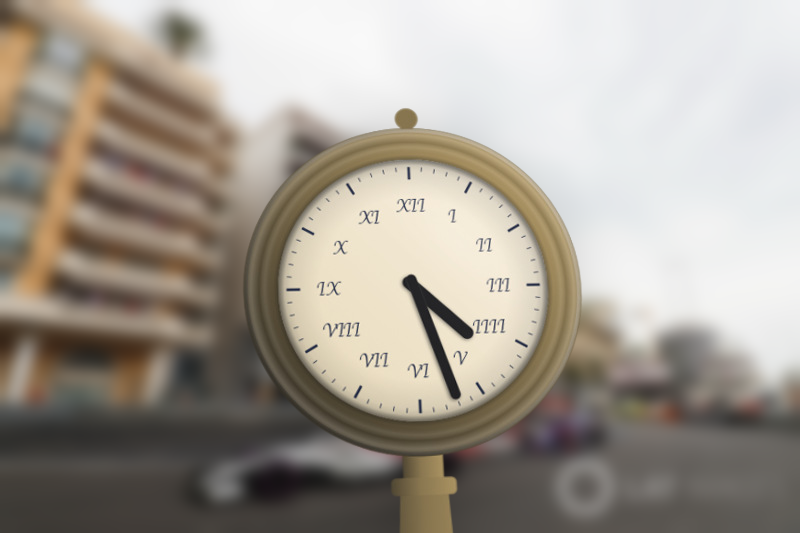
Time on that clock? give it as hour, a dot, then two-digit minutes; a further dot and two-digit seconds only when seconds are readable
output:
4.27
